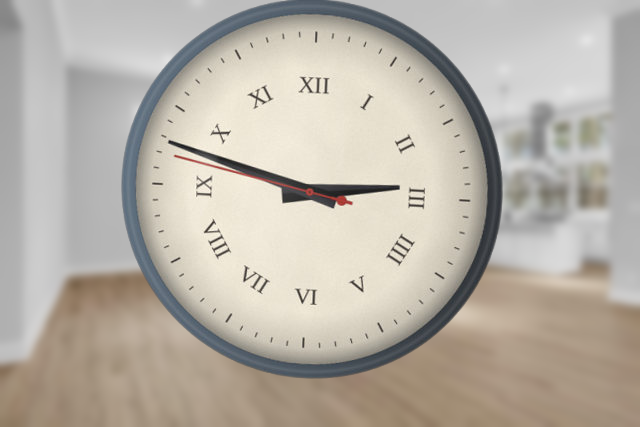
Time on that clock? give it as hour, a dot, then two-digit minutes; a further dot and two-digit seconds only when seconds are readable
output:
2.47.47
